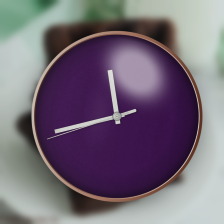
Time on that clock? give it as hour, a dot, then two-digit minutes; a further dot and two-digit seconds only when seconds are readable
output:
11.42.42
